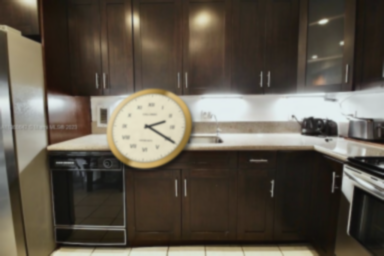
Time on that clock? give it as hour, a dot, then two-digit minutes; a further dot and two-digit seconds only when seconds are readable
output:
2.20
